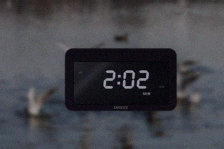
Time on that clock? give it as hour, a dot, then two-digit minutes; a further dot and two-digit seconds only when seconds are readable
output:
2.02
